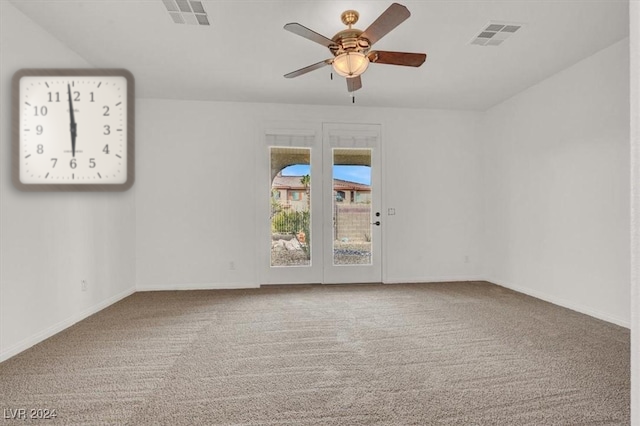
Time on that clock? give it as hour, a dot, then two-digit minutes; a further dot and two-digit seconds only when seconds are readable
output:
5.59
